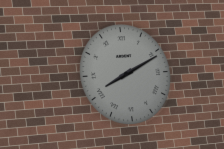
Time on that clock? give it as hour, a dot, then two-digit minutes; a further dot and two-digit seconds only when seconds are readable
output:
8.11
